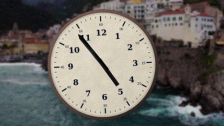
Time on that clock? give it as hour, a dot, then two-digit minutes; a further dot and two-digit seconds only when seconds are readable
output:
4.54
